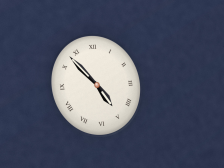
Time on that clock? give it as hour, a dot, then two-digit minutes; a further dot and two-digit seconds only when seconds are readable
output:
4.53
